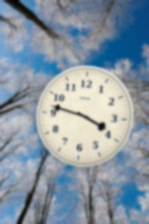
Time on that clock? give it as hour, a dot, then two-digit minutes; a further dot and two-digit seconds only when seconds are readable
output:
3.47
